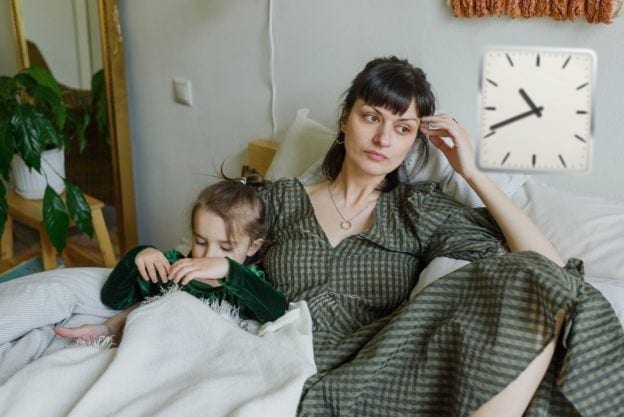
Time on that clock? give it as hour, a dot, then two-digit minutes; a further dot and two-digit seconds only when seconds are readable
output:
10.41
